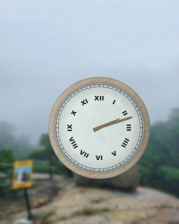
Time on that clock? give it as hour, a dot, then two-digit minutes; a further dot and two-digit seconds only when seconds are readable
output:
2.12
